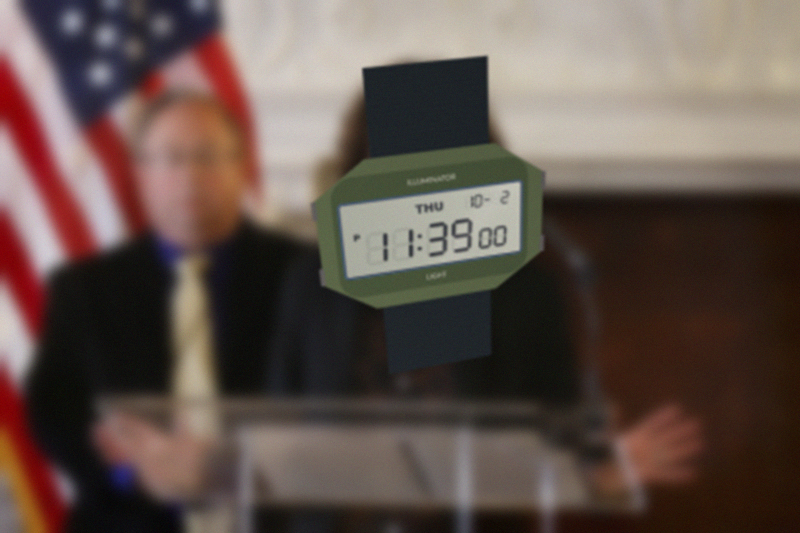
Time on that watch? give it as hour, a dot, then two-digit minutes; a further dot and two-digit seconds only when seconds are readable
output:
11.39.00
